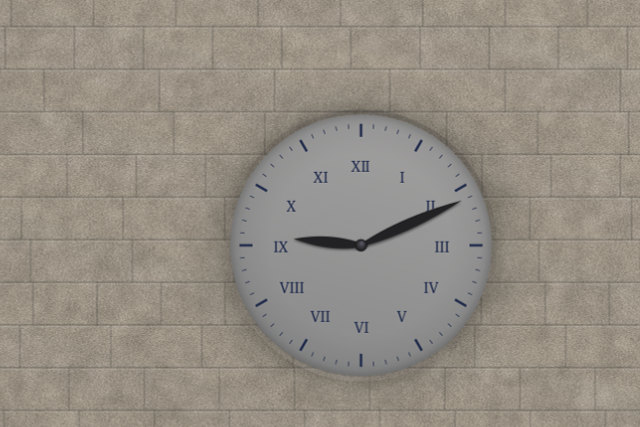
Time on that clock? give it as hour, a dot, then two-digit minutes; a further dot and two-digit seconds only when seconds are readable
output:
9.11
